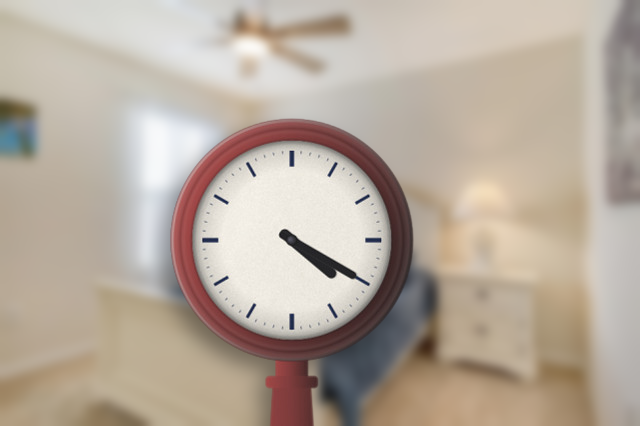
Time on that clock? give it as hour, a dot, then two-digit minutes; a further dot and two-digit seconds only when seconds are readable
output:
4.20
